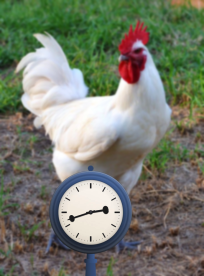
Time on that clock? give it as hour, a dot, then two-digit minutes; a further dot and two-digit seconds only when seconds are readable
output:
2.42
